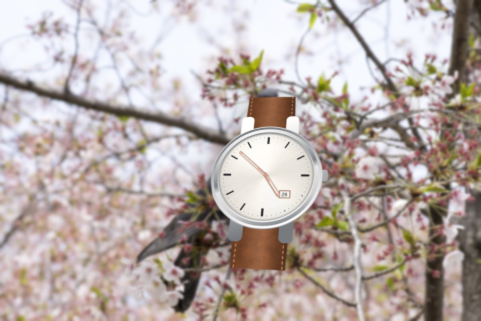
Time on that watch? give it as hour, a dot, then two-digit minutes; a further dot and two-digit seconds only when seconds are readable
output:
4.52
